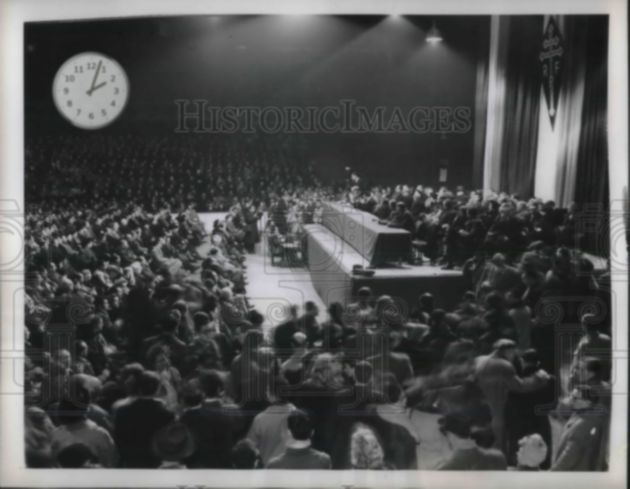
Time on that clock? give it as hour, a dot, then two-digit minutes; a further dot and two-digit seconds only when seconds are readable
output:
2.03
